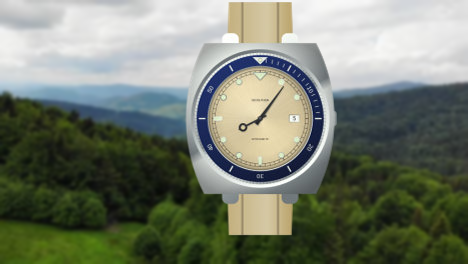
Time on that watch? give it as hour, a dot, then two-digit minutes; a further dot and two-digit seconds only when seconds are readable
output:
8.06
